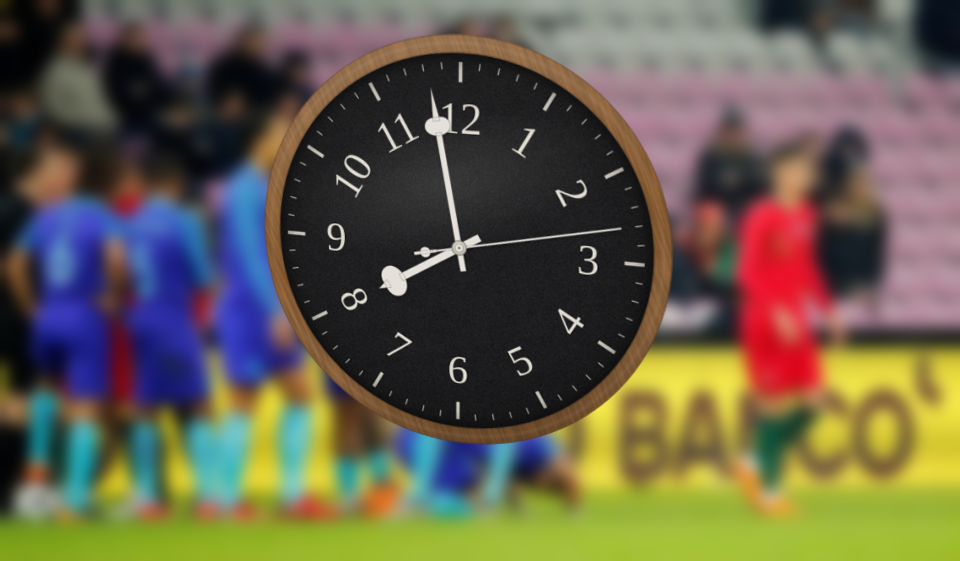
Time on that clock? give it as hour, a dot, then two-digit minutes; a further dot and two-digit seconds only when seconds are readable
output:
7.58.13
